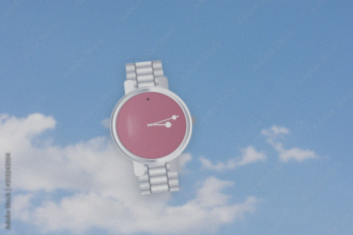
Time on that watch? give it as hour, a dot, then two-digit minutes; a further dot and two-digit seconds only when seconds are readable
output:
3.13
